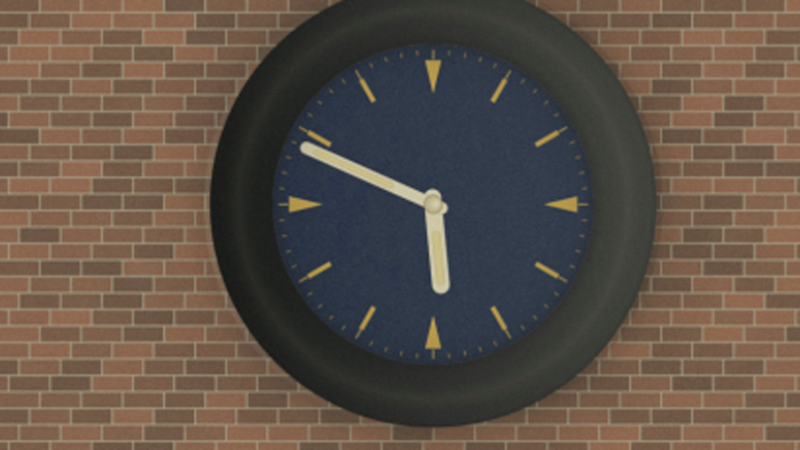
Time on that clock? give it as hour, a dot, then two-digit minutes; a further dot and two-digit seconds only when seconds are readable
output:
5.49
